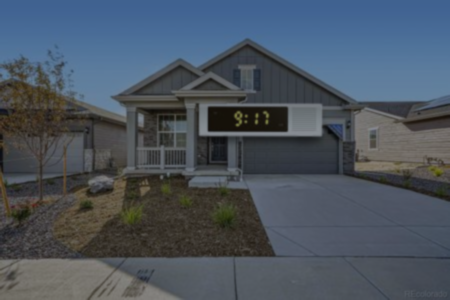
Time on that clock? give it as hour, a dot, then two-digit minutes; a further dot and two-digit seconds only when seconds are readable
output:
9.17
